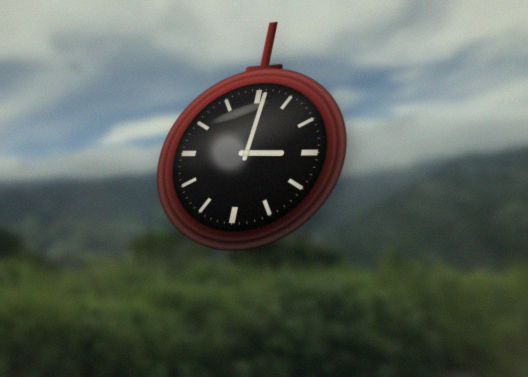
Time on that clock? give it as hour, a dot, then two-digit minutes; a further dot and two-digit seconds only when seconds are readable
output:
3.01
